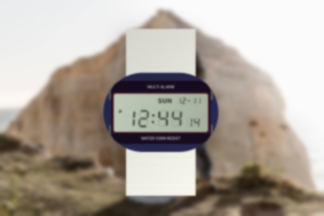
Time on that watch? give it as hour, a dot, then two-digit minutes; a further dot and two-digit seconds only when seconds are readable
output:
12.44
